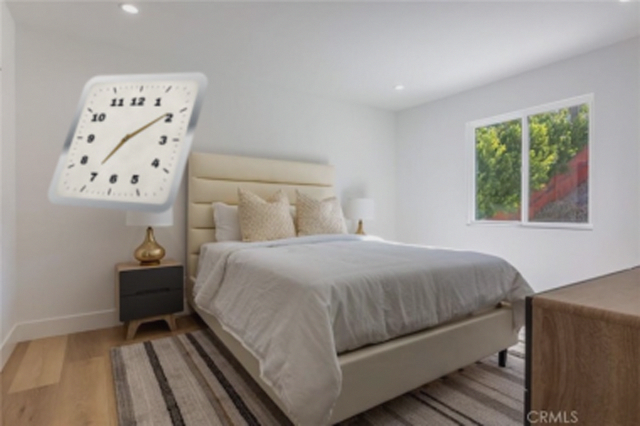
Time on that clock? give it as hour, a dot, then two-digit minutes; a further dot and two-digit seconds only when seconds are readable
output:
7.09
